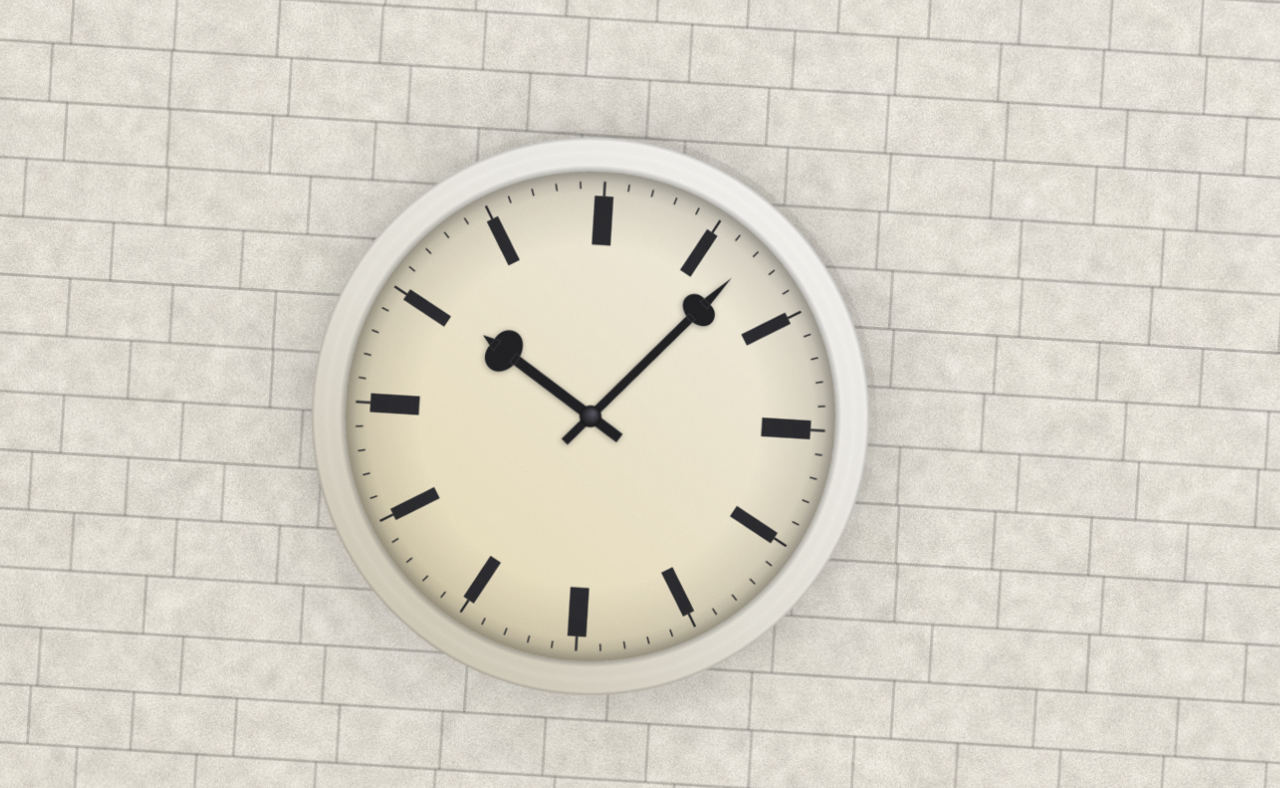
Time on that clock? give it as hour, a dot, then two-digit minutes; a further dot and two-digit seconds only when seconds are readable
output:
10.07
